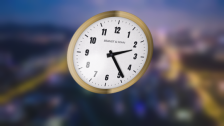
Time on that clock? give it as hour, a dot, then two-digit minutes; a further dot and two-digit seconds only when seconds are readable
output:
2.24
